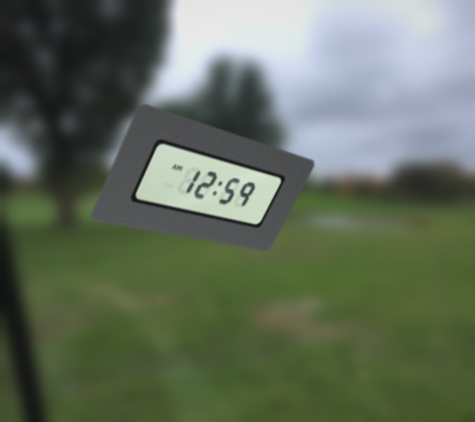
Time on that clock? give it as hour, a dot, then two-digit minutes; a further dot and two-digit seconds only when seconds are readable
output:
12.59
